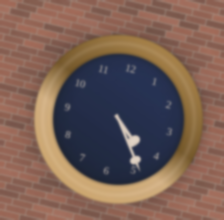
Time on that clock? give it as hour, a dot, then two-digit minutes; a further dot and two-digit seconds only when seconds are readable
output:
4.24
